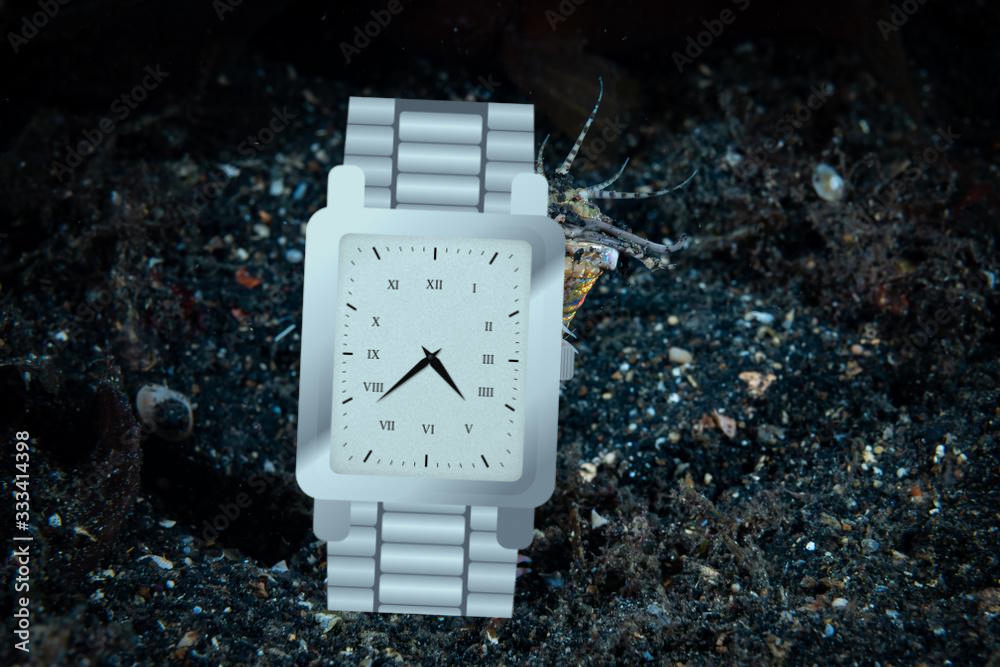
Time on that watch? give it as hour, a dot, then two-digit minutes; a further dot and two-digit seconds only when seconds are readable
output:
4.38
